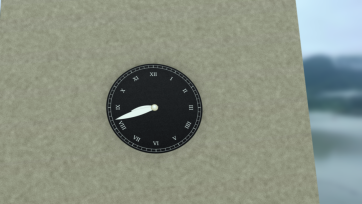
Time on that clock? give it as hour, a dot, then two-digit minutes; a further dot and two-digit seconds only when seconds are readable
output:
8.42
